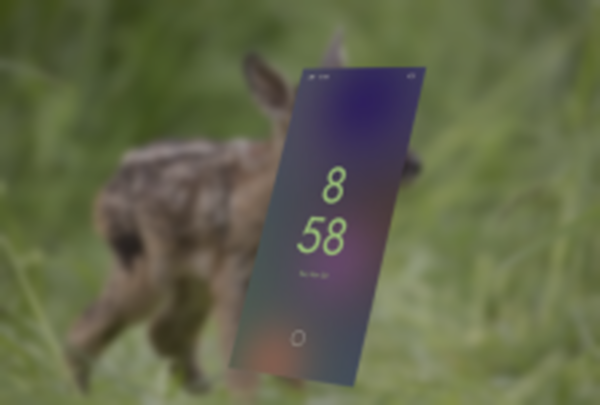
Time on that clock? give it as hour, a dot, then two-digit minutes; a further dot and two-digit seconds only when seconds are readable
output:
8.58
